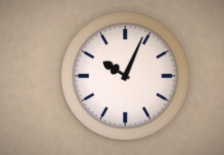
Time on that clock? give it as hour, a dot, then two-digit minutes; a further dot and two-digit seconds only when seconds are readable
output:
10.04
